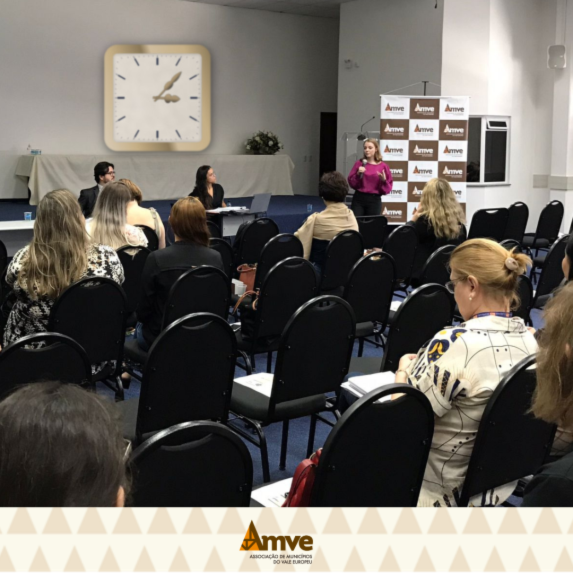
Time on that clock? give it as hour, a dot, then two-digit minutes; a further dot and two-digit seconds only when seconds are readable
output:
3.07
